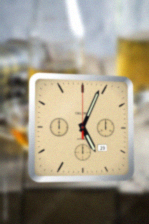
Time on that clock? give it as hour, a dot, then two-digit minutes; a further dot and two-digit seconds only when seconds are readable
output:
5.04
